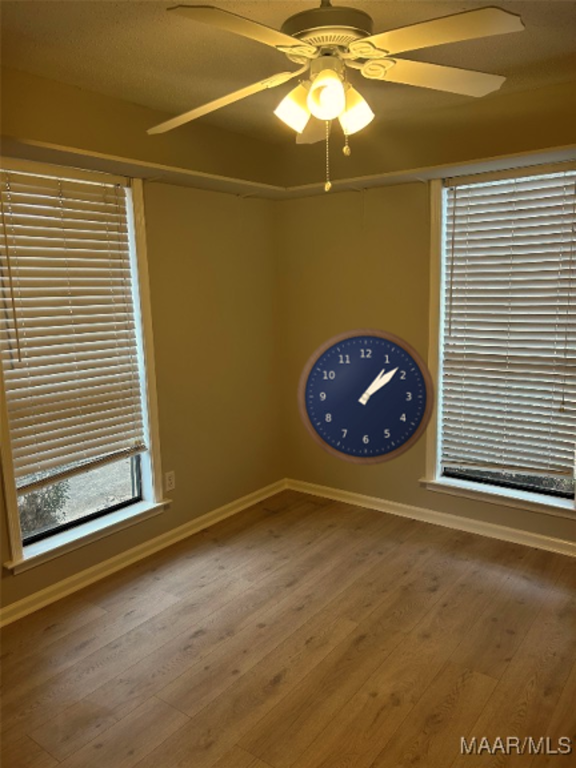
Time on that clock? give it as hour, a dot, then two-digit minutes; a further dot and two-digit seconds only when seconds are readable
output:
1.08
